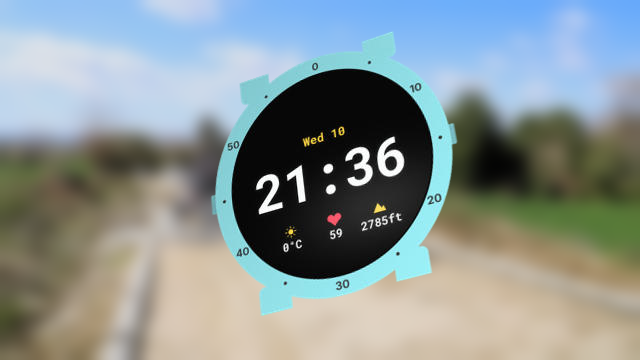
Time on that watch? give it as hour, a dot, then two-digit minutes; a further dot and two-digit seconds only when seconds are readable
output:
21.36
